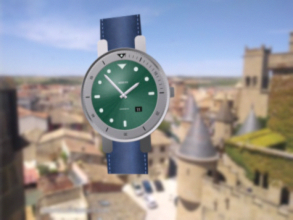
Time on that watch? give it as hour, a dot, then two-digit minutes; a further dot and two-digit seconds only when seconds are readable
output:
1.53
